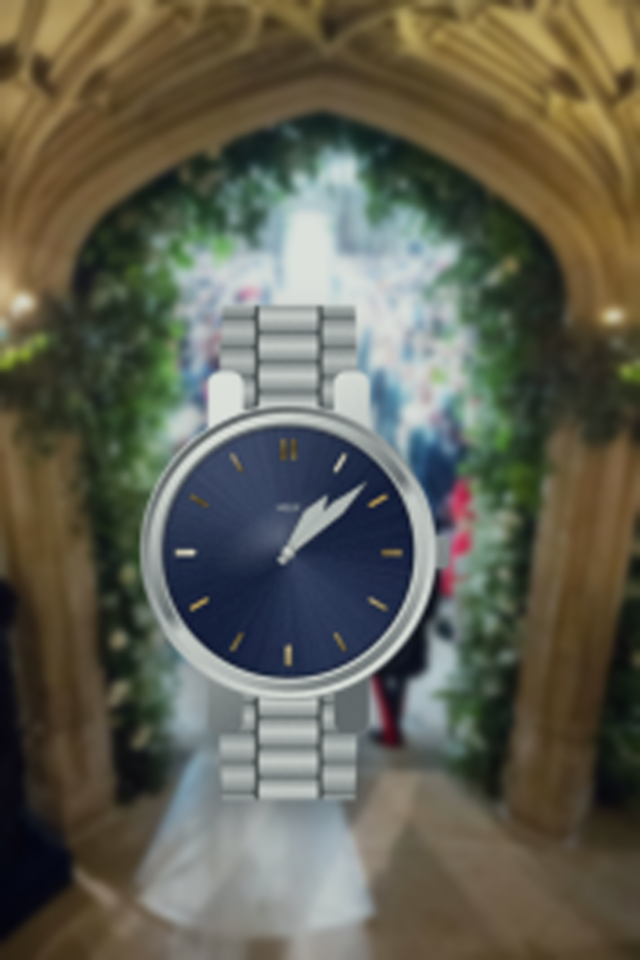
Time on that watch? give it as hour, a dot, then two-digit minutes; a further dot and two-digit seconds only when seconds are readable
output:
1.08
